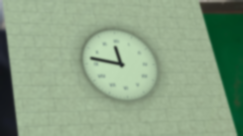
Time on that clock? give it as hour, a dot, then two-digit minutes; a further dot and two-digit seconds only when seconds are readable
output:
11.47
